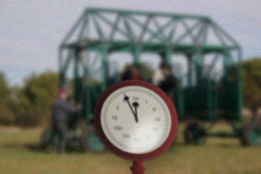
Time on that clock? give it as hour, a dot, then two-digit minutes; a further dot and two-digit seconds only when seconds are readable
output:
11.56
